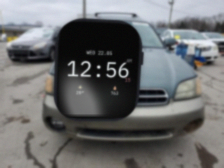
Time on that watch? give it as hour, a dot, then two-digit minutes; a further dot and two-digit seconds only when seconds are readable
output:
12.56
